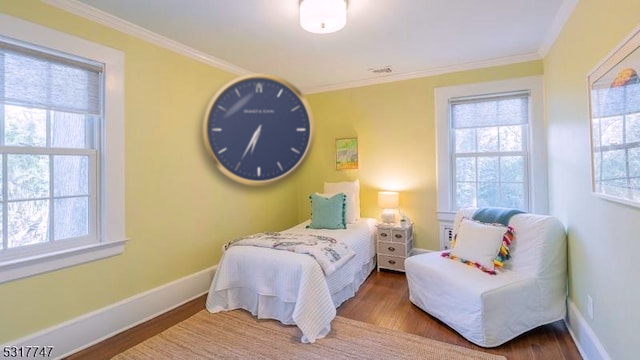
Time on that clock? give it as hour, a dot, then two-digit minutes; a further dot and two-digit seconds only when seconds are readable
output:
6.35
